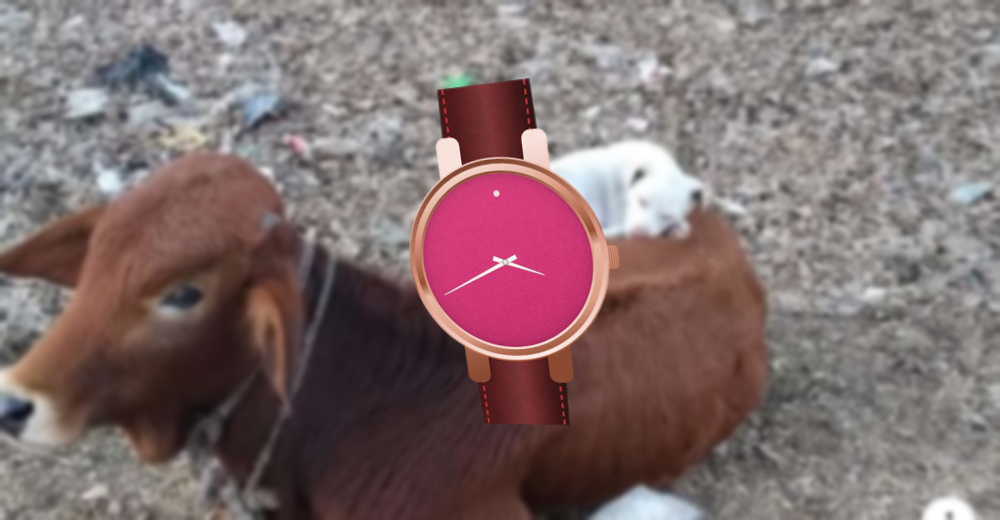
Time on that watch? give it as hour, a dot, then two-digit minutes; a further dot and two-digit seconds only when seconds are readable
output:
3.41
